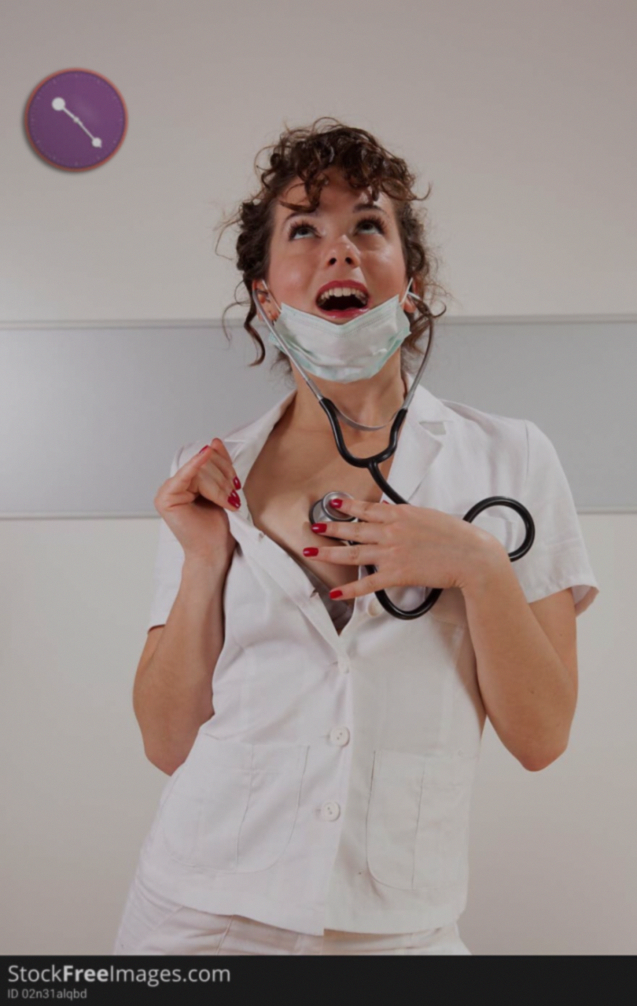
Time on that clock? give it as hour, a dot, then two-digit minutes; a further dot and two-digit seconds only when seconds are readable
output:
10.23
